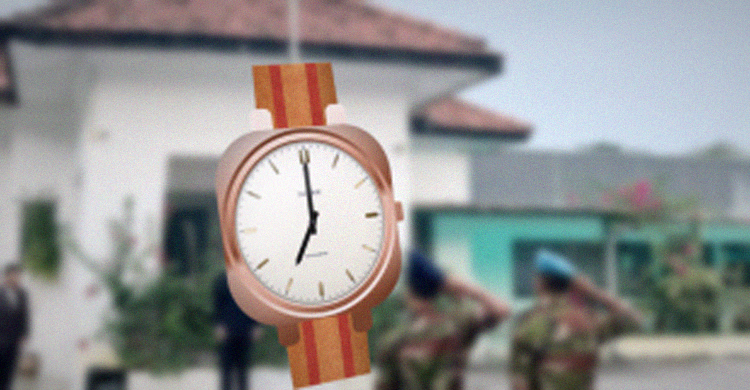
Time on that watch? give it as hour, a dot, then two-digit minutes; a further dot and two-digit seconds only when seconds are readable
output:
7.00
